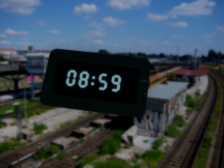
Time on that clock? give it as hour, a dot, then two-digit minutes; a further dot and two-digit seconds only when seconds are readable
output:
8.59
